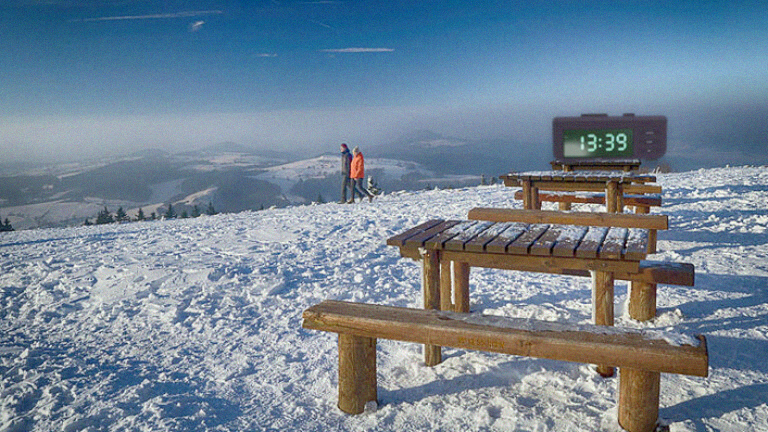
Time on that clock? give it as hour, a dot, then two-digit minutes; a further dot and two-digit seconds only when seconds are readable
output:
13.39
